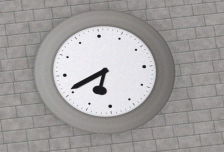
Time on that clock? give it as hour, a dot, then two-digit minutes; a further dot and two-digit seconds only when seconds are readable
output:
6.41
